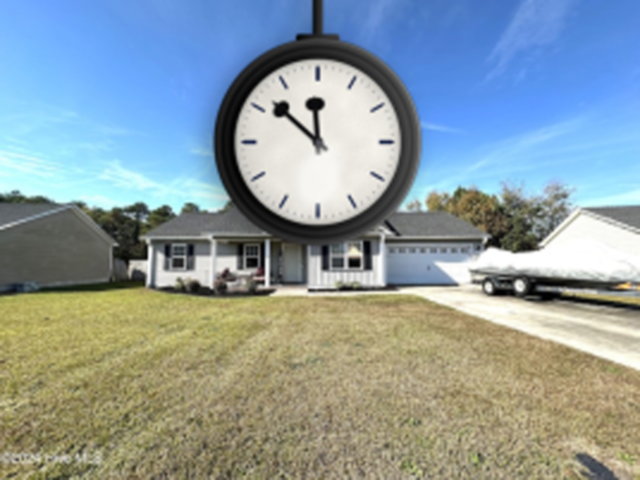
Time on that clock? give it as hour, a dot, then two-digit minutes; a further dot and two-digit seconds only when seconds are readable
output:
11.52
